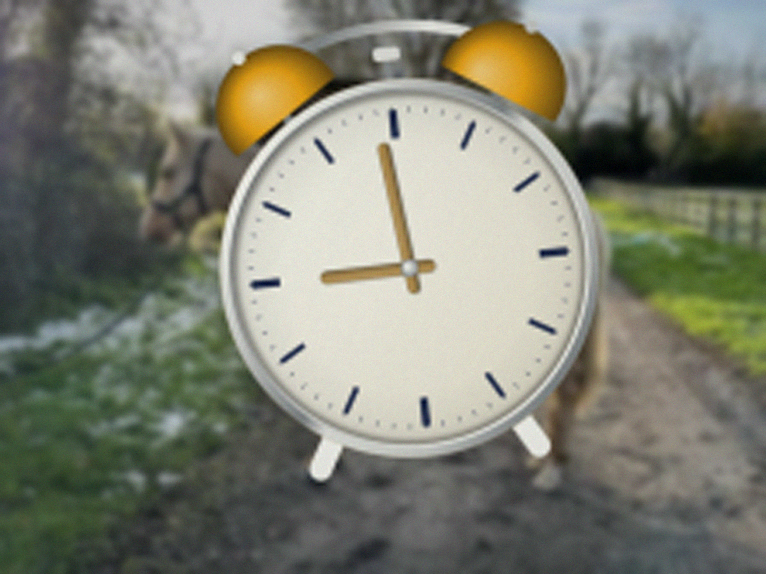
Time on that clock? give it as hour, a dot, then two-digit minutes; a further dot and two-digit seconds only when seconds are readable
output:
8.59
